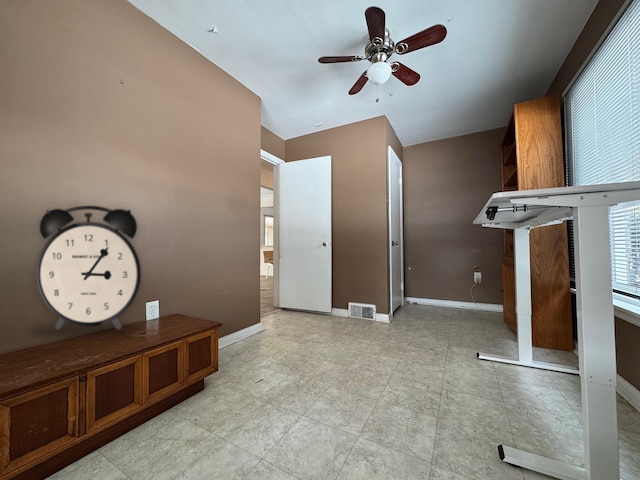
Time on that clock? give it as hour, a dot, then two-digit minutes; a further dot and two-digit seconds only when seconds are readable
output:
3.06
